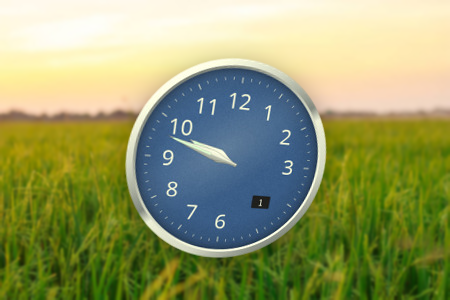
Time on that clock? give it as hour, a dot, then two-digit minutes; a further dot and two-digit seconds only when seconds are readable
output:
9.48
